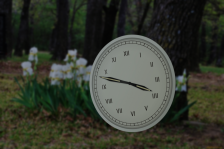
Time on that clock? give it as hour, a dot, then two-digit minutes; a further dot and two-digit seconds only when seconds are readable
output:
3.48
